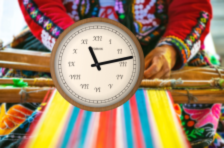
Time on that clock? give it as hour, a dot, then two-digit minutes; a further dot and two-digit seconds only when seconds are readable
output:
11.13
